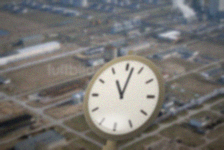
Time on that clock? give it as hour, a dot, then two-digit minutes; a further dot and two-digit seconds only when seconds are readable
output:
11.02
